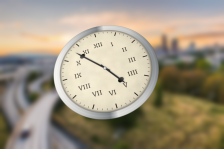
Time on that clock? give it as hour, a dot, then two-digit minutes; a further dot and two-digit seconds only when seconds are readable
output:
4.53
